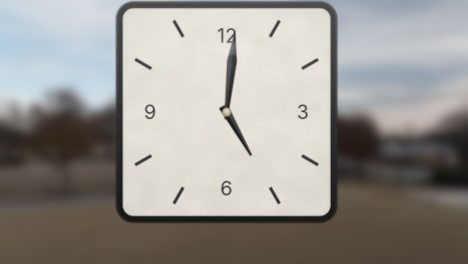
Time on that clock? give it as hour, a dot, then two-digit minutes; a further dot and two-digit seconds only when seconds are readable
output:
5.01
